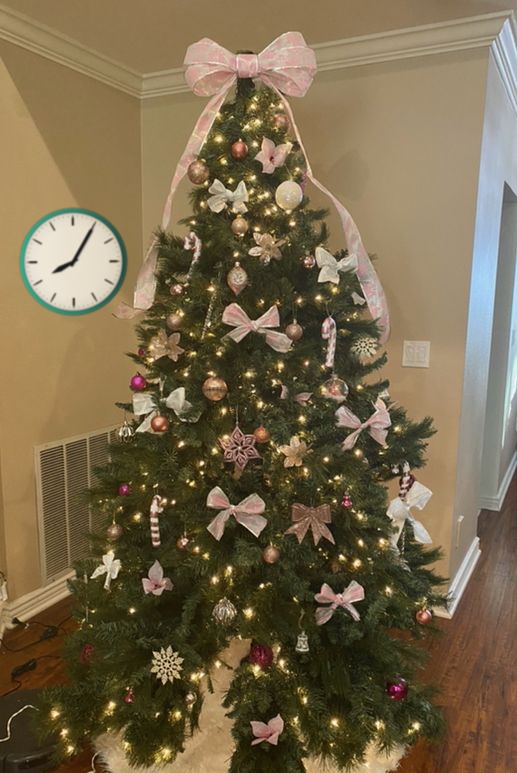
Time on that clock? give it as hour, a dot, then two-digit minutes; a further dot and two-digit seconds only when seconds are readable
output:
8.05
